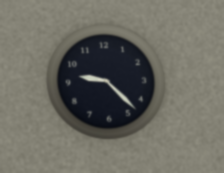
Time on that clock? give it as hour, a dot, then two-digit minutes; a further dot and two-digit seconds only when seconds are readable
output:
9.23
